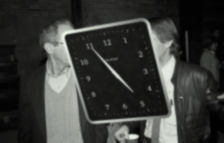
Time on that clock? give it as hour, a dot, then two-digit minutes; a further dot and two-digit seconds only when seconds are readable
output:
4.55
